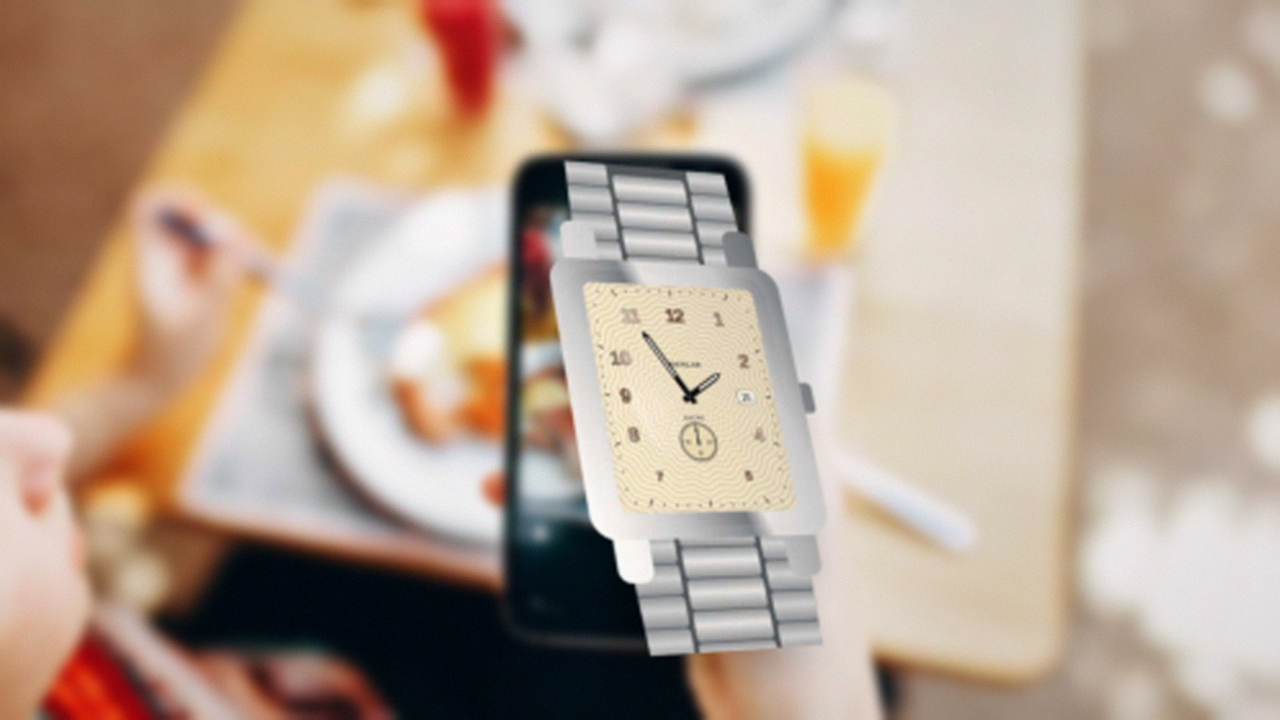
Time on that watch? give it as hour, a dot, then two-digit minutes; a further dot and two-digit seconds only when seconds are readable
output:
1.55
